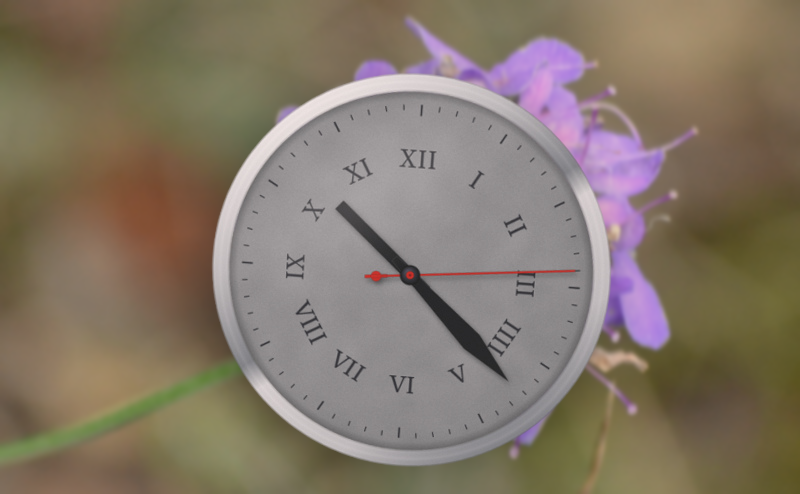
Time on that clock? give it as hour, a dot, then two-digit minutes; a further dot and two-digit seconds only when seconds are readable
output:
10.22.14
